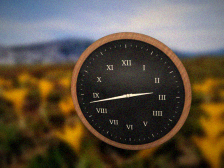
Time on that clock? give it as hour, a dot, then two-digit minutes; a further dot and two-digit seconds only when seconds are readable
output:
2.43
